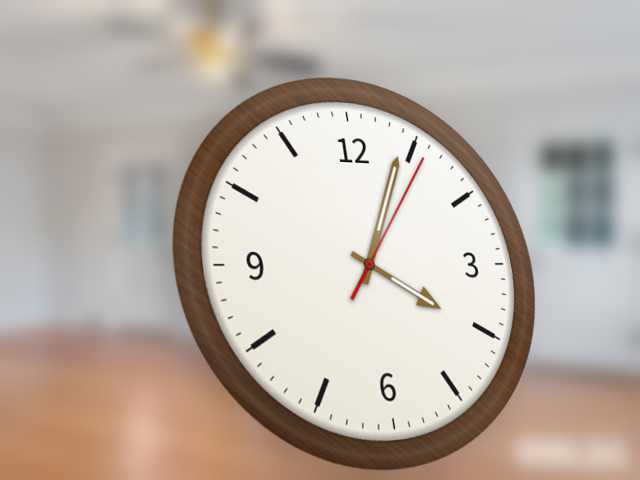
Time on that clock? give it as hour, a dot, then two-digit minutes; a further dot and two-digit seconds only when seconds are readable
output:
4.04.06
